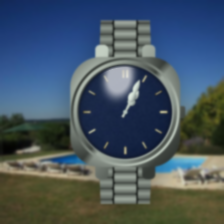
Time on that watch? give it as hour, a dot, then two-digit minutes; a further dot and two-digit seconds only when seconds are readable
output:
1.04
